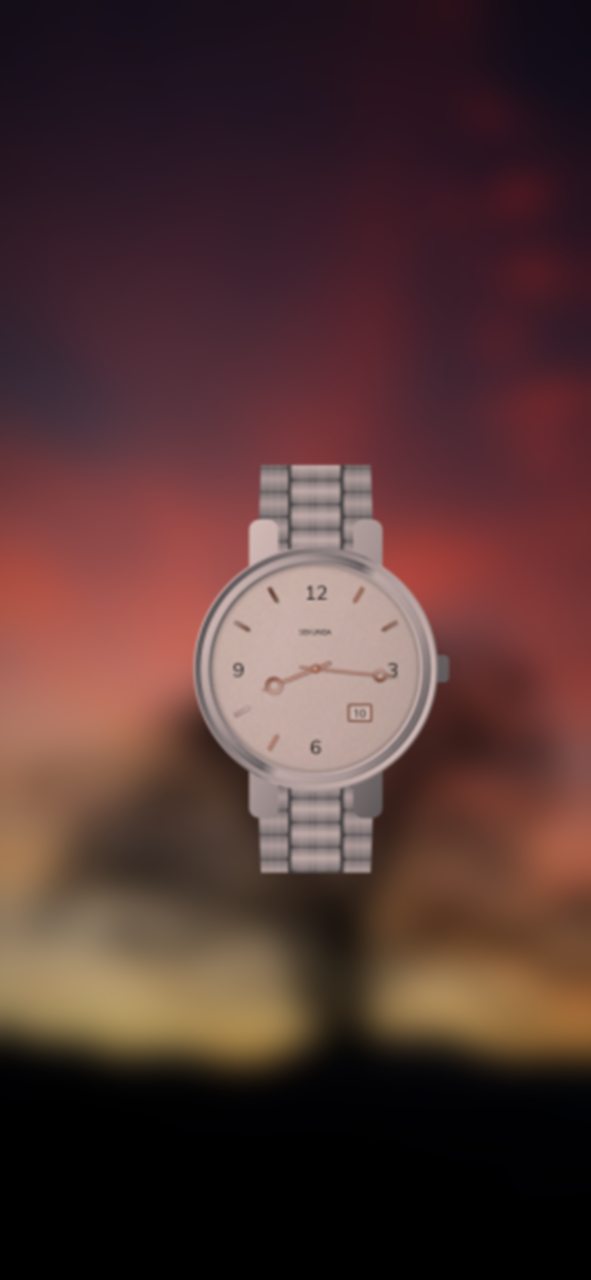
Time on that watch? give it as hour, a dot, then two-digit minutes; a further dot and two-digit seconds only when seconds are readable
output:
8.16
